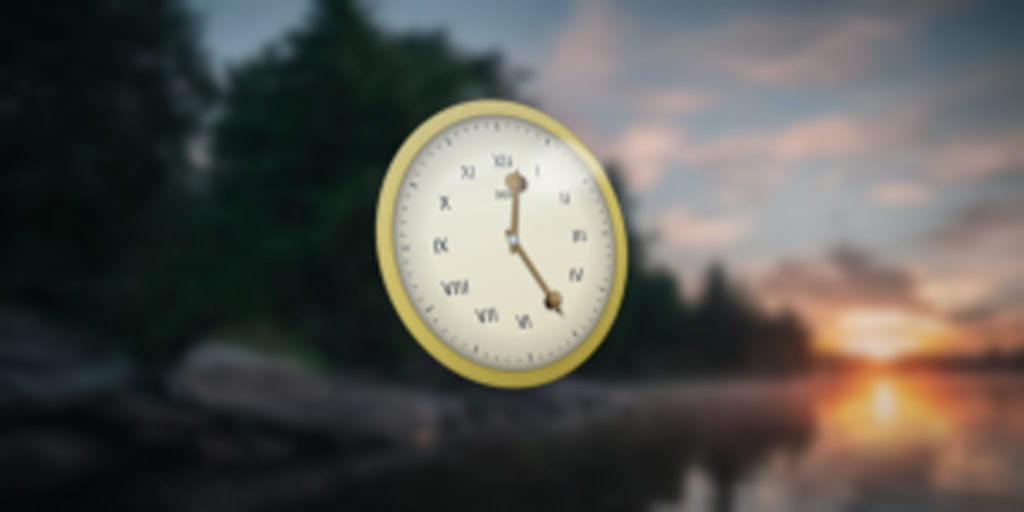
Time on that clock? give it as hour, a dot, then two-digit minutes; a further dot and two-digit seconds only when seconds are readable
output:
12.25
